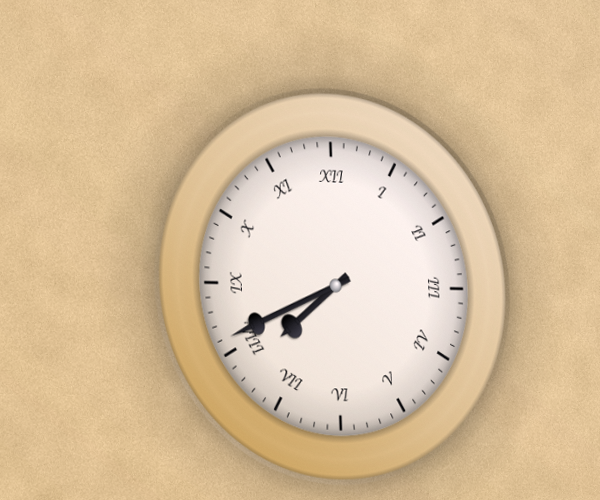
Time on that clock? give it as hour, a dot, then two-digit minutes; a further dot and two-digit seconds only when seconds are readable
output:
7.41
